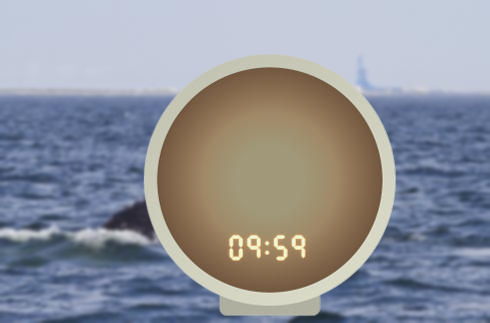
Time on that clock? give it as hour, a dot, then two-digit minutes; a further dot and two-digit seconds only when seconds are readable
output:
9.59
